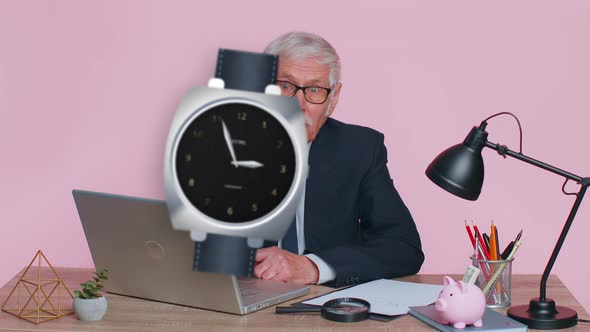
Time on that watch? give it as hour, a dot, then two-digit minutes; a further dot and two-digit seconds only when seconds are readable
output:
2.56
